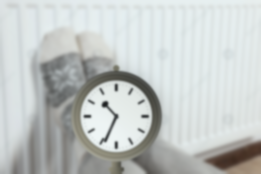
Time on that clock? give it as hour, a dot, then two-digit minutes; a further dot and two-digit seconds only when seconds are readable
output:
10.34
